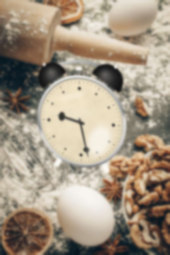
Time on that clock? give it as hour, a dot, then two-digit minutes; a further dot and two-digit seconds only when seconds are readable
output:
9.28
